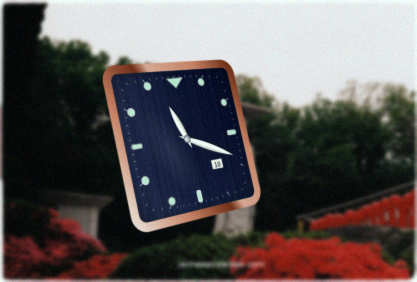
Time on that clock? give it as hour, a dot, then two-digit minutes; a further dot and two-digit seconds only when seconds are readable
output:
11.19
